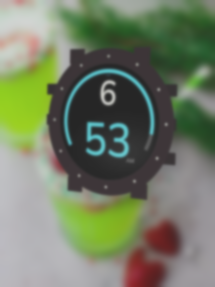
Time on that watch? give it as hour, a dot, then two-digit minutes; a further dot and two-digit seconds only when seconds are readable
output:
6.53
